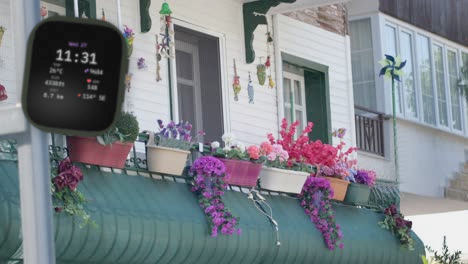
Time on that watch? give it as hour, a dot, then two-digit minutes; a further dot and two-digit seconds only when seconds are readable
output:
11.31
